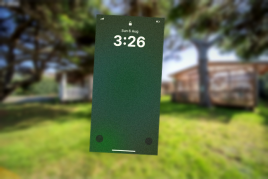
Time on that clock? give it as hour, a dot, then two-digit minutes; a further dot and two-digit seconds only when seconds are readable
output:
3.26
